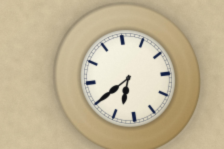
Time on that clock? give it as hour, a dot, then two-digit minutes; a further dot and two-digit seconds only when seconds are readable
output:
6.40
